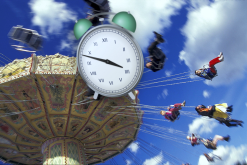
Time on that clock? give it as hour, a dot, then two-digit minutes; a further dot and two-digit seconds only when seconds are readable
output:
3.48
